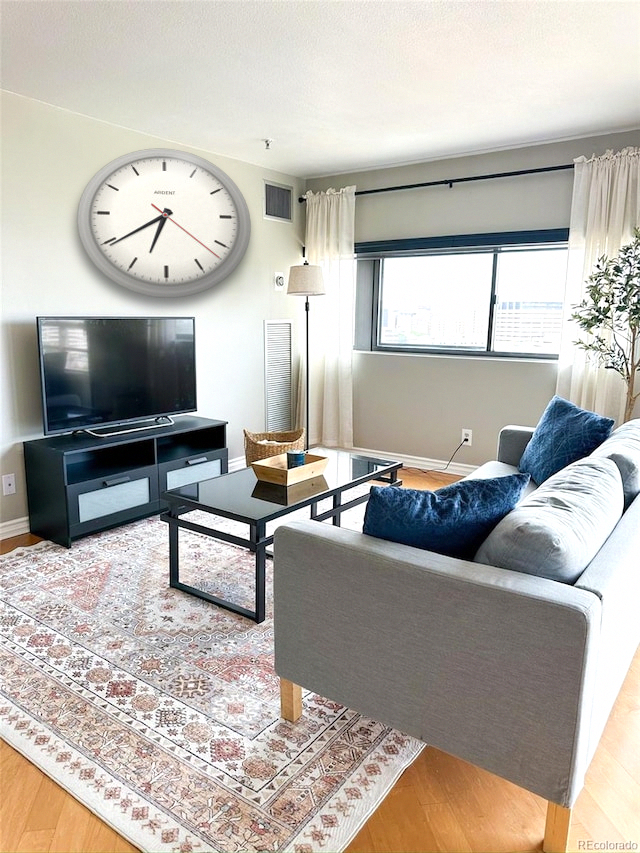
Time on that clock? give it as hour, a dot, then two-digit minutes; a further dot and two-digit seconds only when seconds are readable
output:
6.39.22
